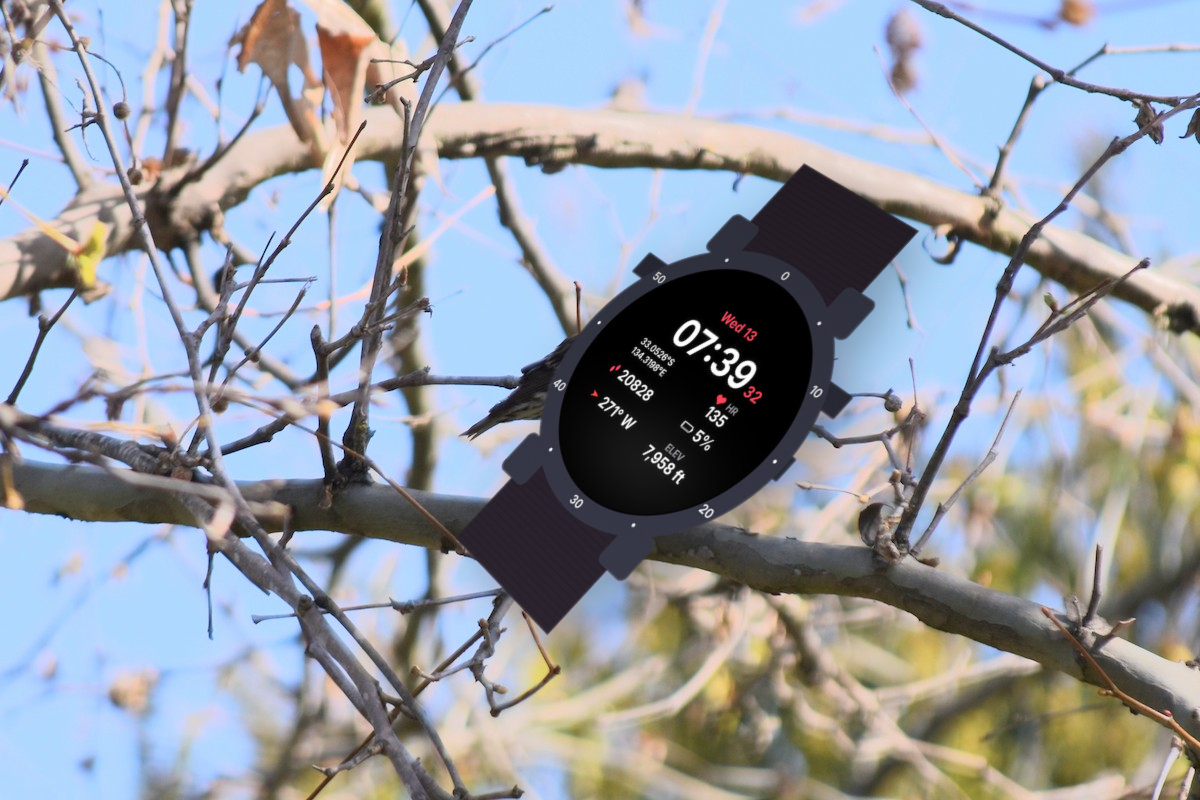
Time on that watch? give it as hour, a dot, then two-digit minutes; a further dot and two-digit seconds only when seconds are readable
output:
7.39.32
